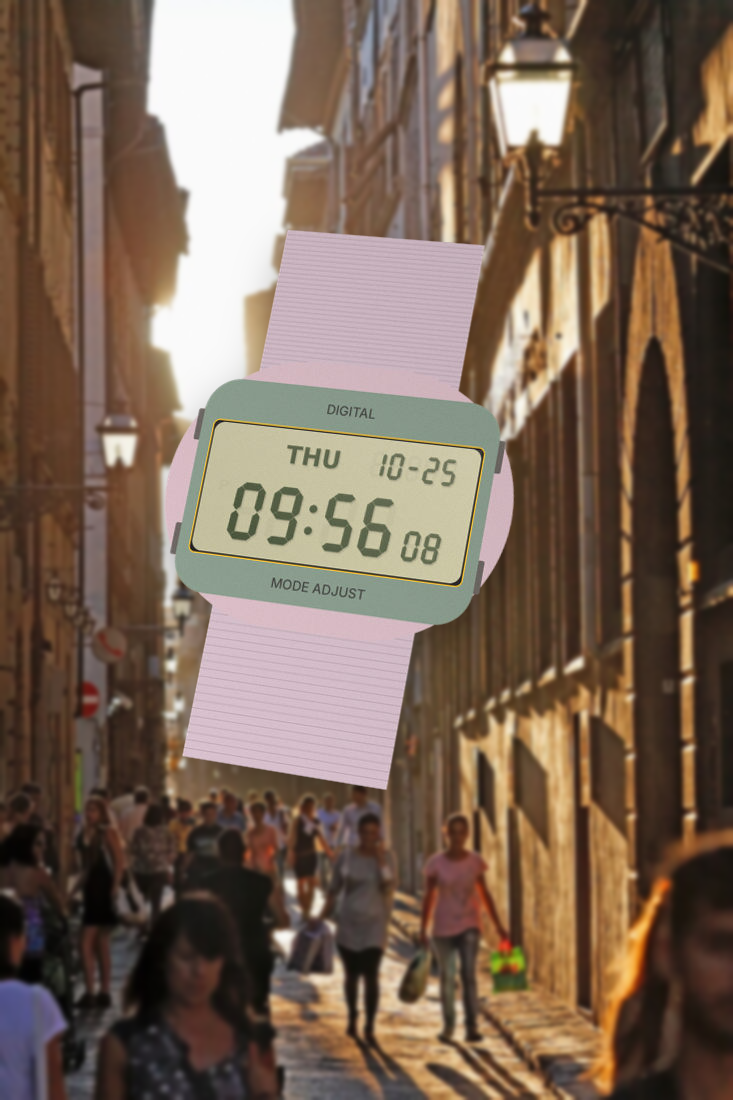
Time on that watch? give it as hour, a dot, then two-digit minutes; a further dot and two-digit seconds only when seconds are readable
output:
9.56.08
